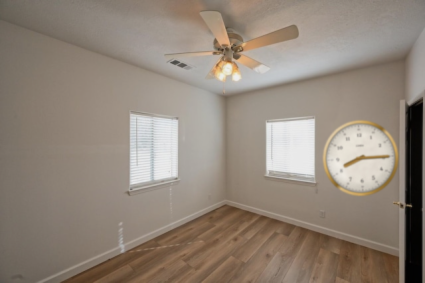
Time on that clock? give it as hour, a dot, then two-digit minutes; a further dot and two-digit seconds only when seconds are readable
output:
8.15
